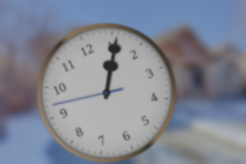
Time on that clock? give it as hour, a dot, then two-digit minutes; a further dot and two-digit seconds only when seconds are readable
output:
1.05.47
